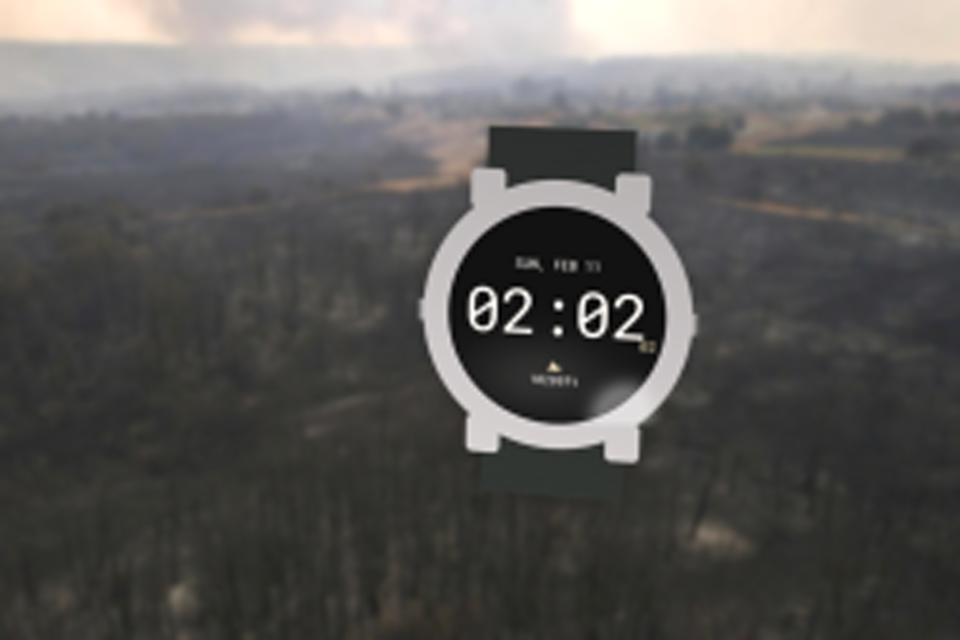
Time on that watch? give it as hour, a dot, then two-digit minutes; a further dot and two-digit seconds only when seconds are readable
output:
2.02
